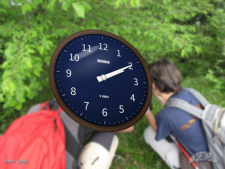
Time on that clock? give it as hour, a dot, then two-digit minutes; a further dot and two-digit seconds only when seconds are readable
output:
2.10
